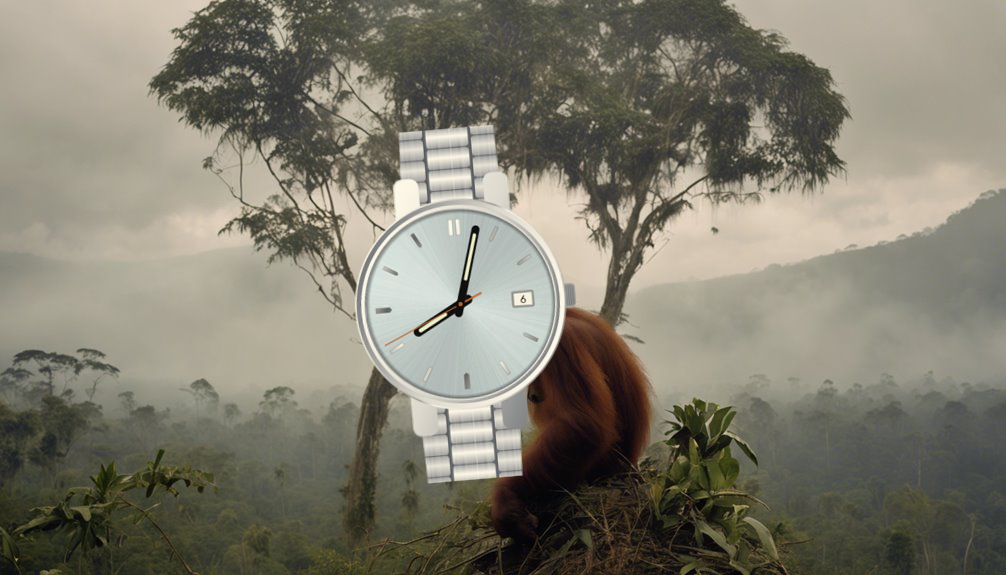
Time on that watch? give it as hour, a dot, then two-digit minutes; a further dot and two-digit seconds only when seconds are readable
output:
8.02.41
